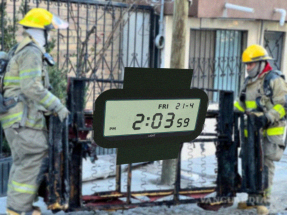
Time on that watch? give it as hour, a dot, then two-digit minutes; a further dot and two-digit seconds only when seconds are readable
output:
2.03.59
